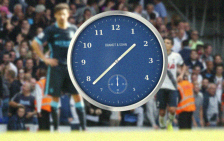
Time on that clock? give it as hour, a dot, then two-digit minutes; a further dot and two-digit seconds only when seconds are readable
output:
1.38
